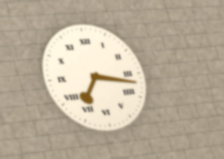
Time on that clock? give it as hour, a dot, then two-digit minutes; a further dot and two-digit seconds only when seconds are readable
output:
7.17
